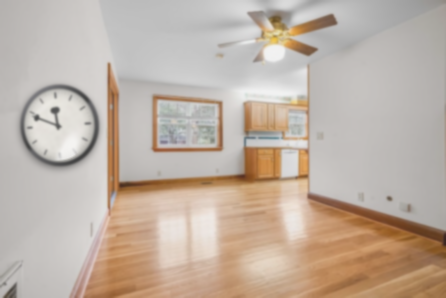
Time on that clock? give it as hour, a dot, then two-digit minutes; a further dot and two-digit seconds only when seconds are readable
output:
11.49
